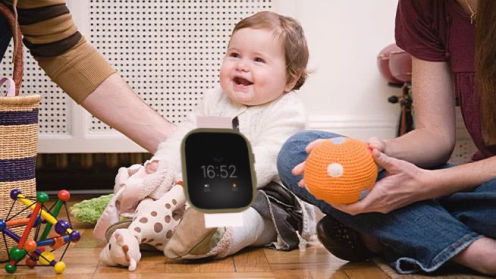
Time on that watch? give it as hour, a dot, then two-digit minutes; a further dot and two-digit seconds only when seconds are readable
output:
16.52
